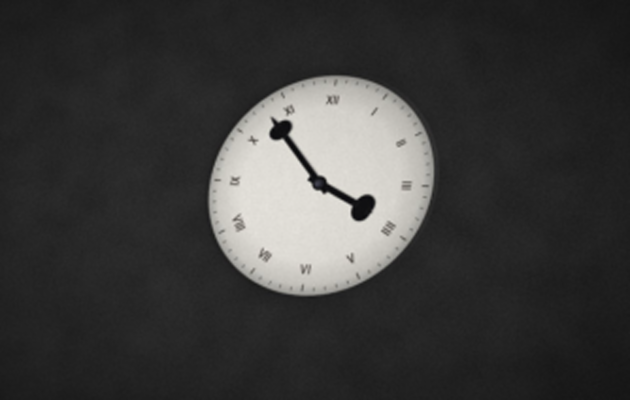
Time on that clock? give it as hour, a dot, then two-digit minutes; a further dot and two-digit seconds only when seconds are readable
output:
3.53
